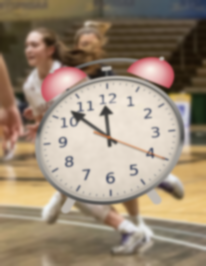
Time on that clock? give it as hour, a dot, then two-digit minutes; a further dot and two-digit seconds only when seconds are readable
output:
11.52.20
